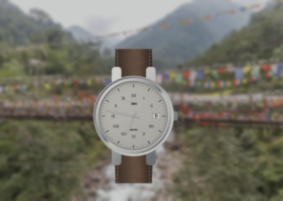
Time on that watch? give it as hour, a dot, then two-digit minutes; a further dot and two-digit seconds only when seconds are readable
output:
6.47
